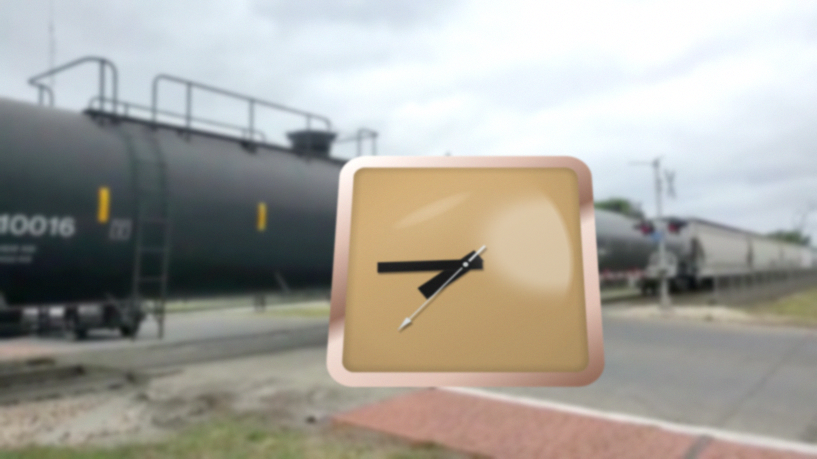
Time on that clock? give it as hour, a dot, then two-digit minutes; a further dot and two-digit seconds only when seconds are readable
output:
7.44.37
